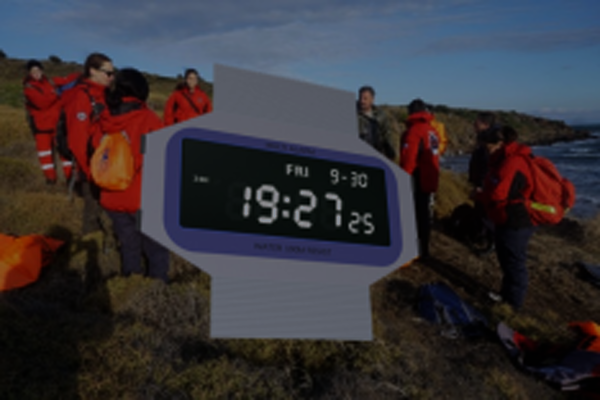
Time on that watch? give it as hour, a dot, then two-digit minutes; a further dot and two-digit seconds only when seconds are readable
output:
19.27.25
